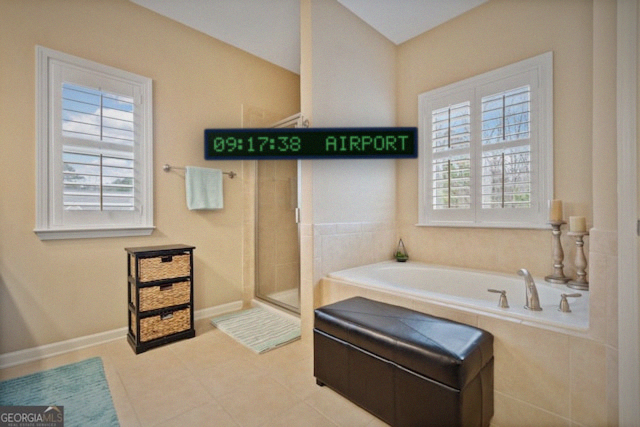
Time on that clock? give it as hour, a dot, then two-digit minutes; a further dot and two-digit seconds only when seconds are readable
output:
9.17.38
